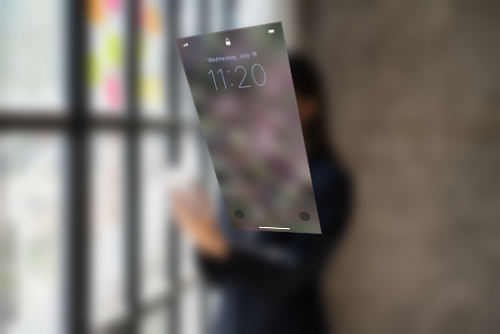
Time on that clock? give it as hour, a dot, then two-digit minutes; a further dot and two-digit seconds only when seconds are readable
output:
11.20
